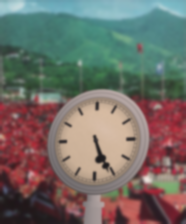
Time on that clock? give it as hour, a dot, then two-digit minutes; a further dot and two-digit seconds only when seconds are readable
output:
5.26
